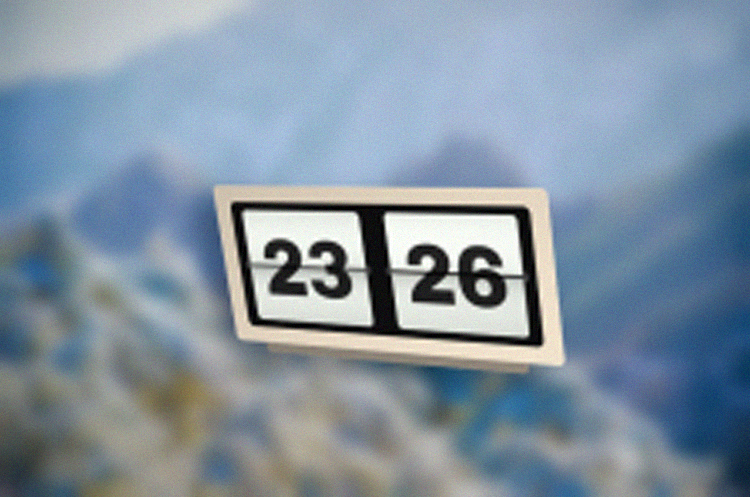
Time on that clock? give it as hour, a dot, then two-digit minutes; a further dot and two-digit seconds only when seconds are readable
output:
23.26
